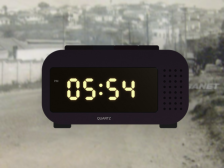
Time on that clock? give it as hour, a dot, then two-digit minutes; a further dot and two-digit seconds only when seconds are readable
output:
5.54
